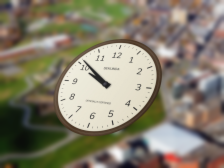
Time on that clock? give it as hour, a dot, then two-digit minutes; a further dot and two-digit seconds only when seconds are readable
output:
9.51
